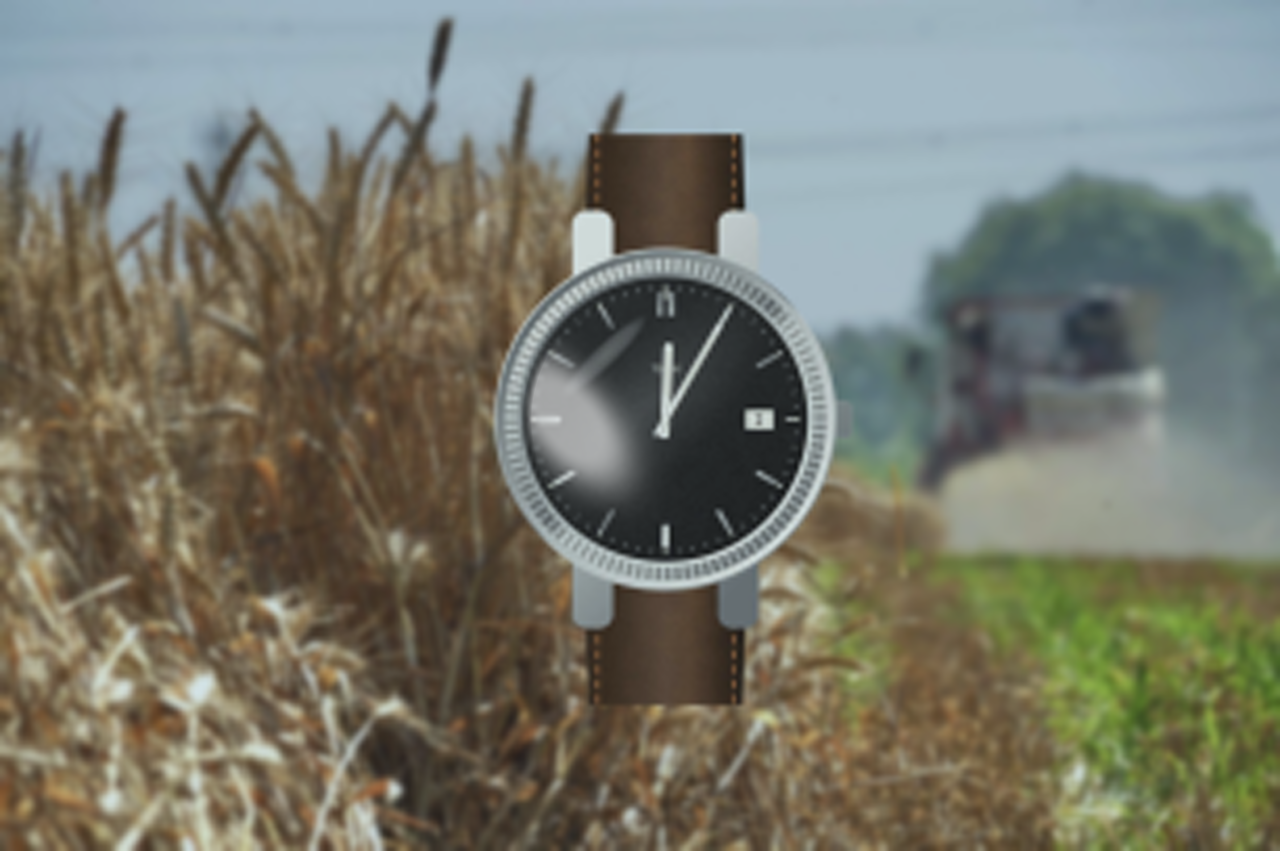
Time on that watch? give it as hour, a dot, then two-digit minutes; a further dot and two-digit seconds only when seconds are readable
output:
12.05
